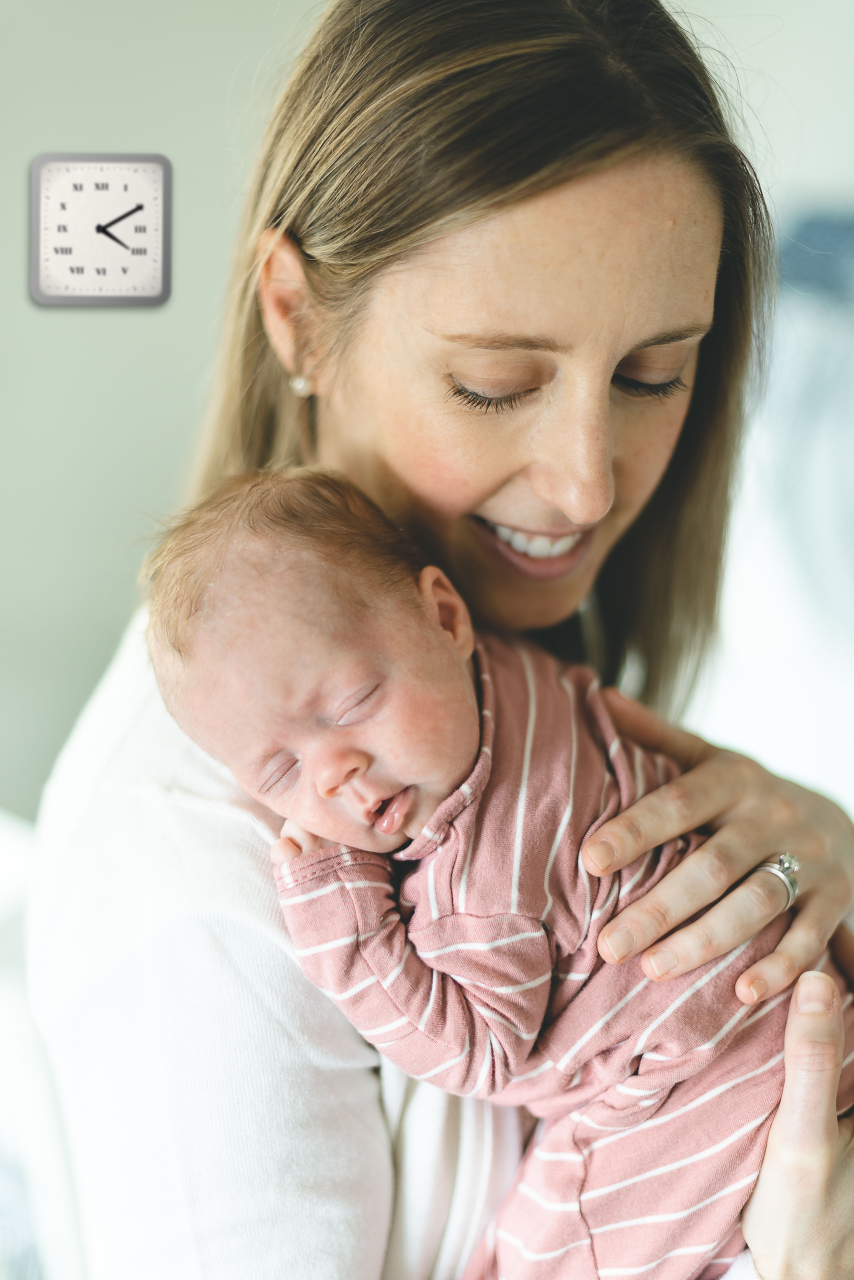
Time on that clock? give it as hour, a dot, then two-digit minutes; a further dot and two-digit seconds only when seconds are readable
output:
4.10
